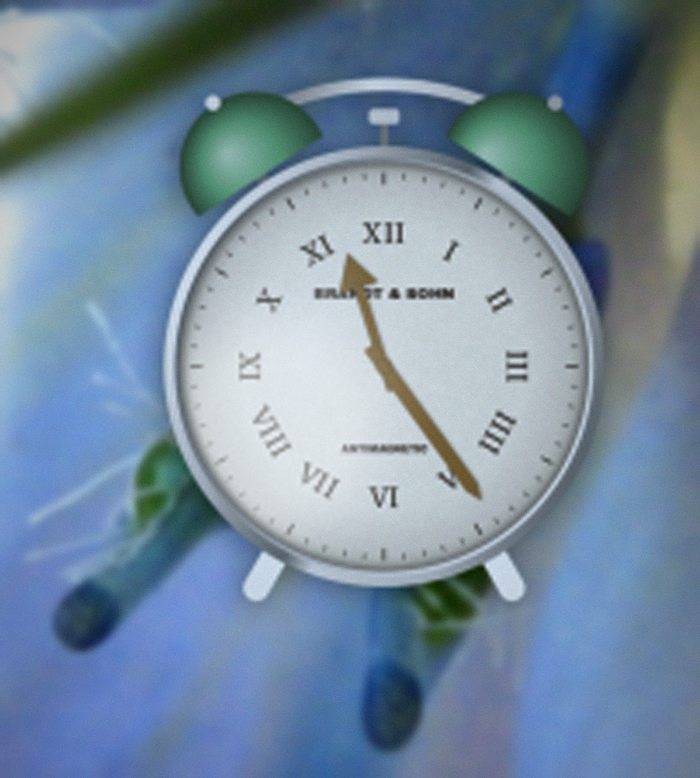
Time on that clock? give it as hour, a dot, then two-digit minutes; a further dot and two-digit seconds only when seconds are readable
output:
11.24
